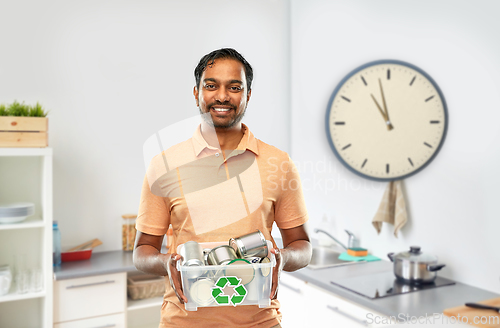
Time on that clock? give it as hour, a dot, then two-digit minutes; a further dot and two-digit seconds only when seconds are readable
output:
10.58
